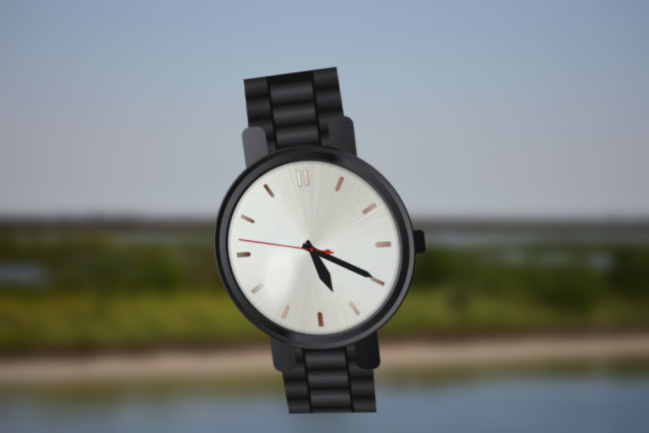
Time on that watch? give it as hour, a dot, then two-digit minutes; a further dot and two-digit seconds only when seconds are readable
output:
5.19.47
